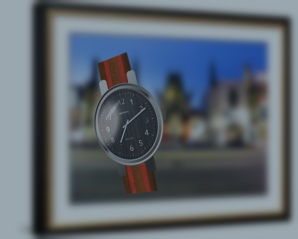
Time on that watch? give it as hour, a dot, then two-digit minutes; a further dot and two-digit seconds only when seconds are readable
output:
7.11
